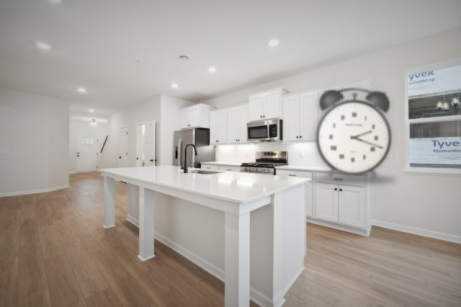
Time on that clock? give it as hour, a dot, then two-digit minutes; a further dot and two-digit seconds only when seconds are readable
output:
2.18
